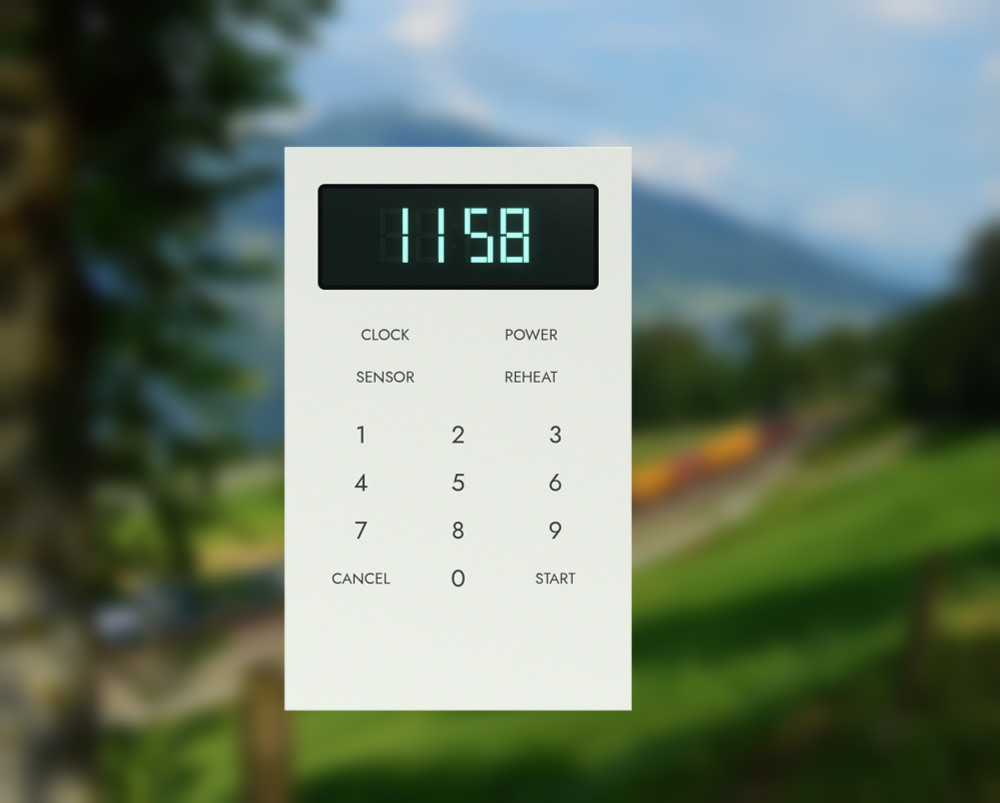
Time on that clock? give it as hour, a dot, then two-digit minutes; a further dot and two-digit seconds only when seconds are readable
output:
11.58
